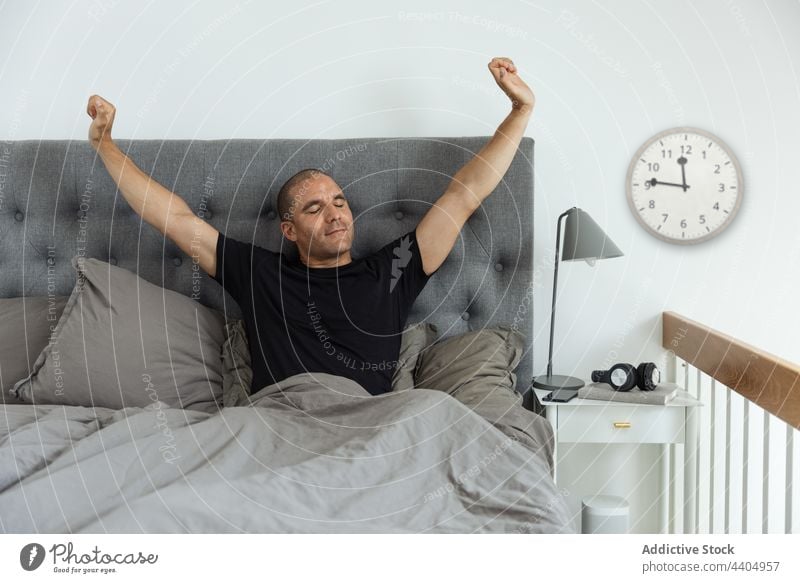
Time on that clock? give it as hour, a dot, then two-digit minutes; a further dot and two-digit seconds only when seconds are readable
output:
11.46
